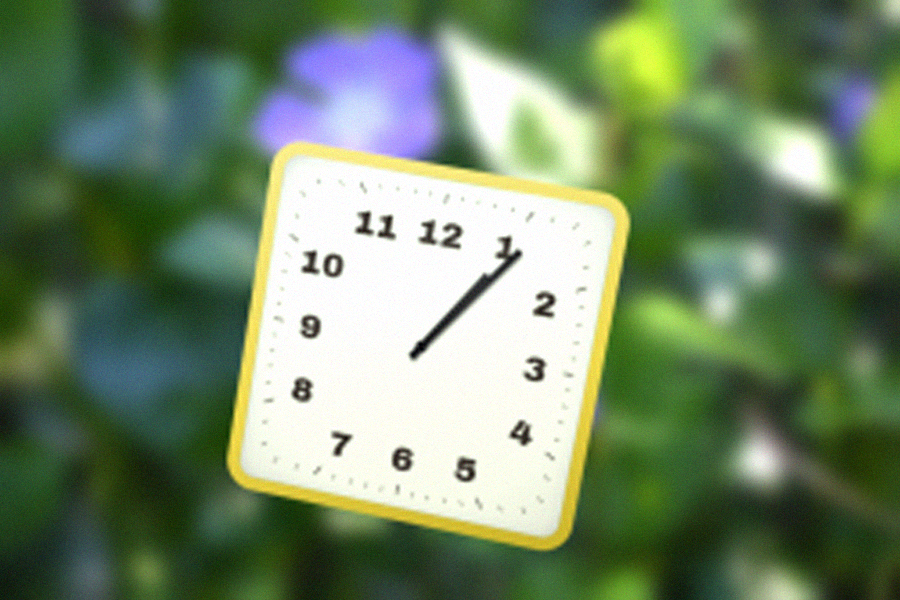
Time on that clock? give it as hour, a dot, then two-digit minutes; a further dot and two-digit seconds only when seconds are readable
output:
1.06
